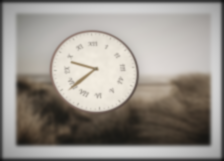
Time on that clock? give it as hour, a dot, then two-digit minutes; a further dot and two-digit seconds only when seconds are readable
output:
9.39
